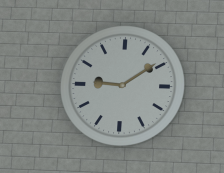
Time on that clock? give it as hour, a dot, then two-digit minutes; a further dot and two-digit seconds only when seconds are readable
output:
9.09
